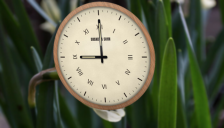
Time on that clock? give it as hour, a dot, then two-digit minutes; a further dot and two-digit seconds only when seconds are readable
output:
9.00
